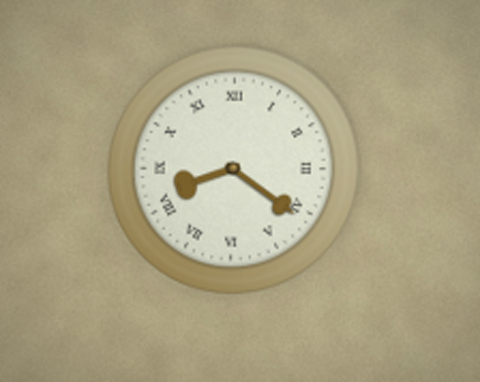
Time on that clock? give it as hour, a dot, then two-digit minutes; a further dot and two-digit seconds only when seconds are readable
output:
8.21
